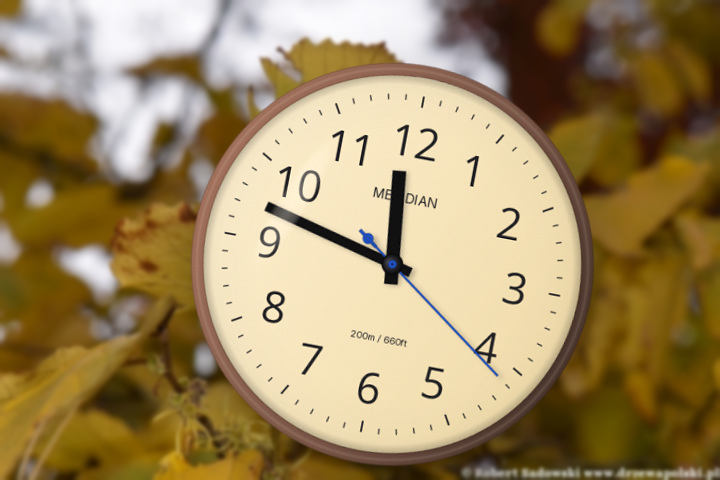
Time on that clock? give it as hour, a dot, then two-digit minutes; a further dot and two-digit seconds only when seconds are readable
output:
11.47.21
